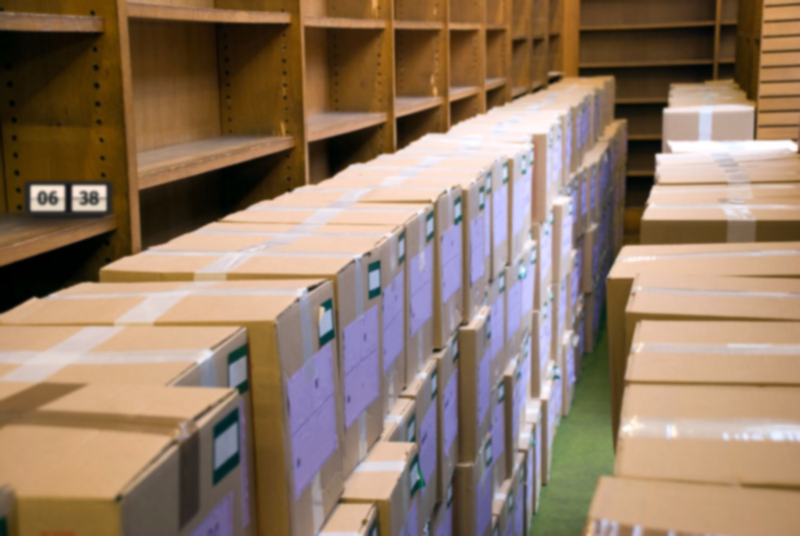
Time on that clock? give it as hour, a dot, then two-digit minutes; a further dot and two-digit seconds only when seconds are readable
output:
6.38
